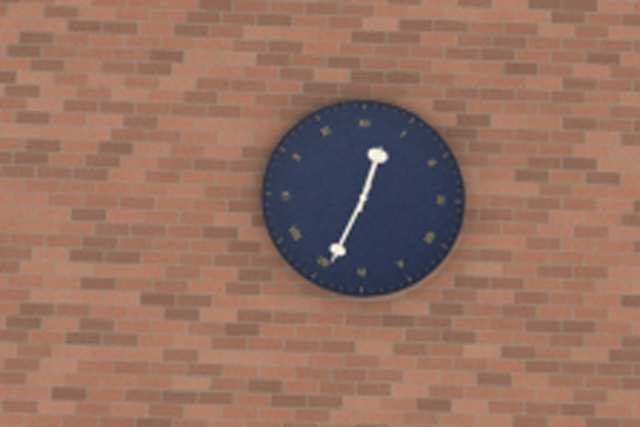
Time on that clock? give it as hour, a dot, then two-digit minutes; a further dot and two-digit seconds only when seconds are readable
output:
12.34
